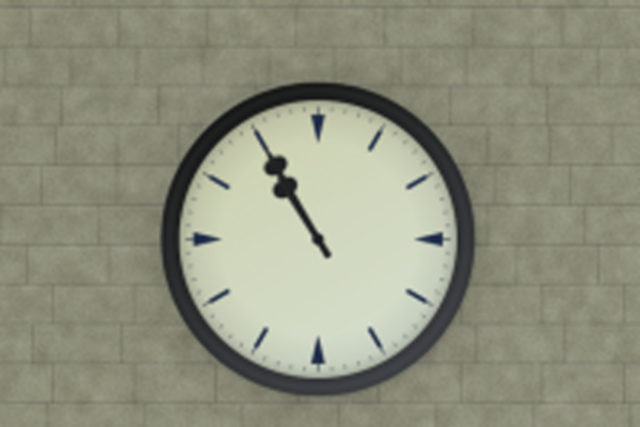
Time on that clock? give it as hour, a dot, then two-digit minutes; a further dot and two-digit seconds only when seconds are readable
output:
10.55
